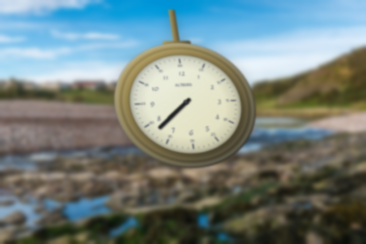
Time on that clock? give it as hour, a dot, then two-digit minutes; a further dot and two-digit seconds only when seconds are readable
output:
7.38
